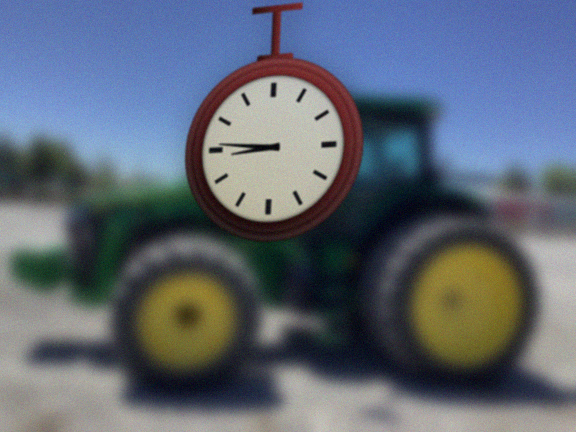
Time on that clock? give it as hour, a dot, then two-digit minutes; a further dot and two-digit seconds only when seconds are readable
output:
8.46
